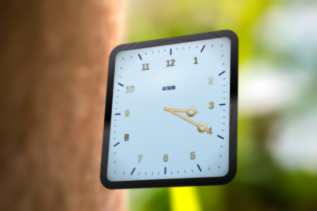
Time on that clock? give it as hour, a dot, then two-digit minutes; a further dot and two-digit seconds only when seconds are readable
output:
3.20
